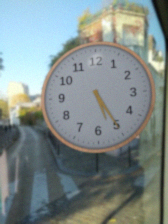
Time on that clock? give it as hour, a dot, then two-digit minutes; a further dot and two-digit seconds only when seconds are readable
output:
5.25
